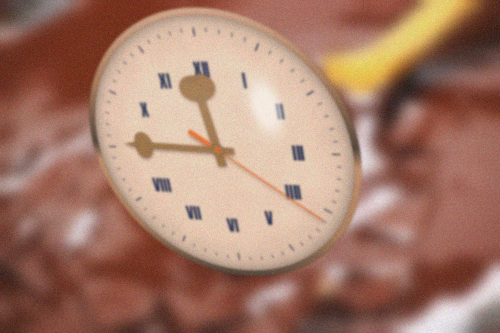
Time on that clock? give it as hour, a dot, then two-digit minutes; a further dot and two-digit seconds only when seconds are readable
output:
11.45.21
